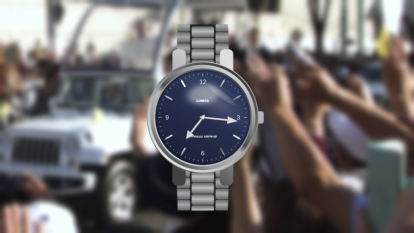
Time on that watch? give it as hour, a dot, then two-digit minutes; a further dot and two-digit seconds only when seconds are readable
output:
7.16
